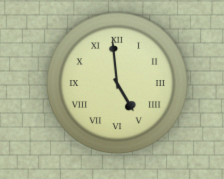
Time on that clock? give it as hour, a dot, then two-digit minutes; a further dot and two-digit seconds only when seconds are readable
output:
4.59
